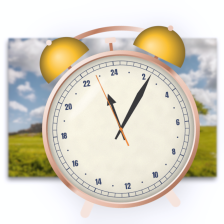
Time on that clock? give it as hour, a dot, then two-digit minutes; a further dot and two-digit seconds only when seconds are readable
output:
23.05.57
